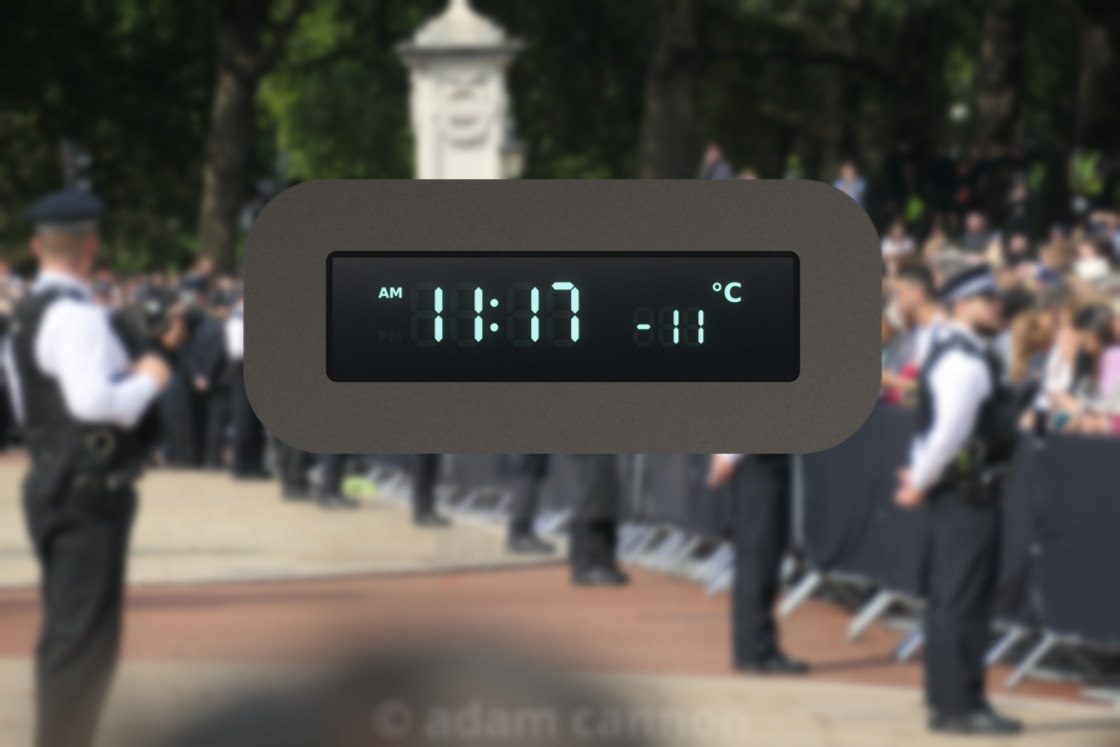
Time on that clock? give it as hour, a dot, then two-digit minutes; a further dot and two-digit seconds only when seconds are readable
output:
11.17
